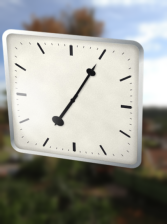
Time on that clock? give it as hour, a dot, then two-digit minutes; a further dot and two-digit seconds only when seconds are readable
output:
7.05
